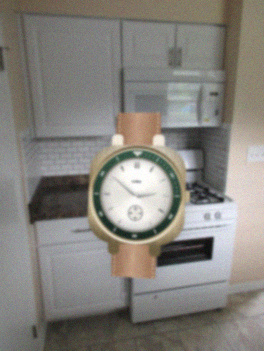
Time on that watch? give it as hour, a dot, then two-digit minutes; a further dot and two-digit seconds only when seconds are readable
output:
2.51
